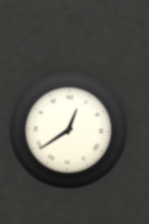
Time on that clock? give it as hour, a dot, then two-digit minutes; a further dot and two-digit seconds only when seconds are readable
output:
12.39
